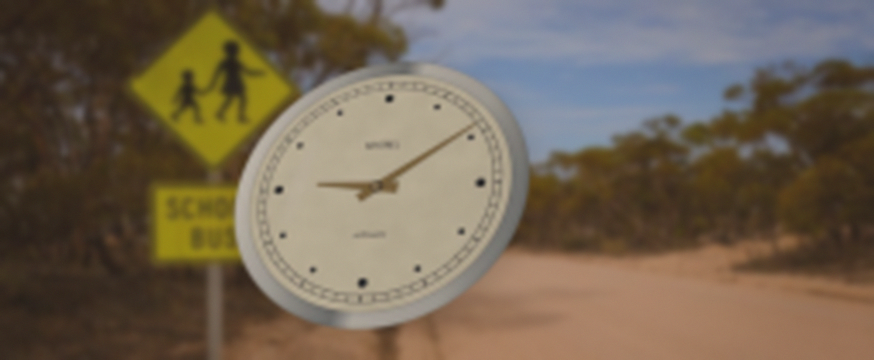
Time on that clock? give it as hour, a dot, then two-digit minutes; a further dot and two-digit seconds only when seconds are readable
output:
9.09
